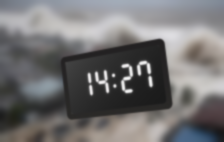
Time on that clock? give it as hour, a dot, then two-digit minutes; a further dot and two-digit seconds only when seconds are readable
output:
14.27
